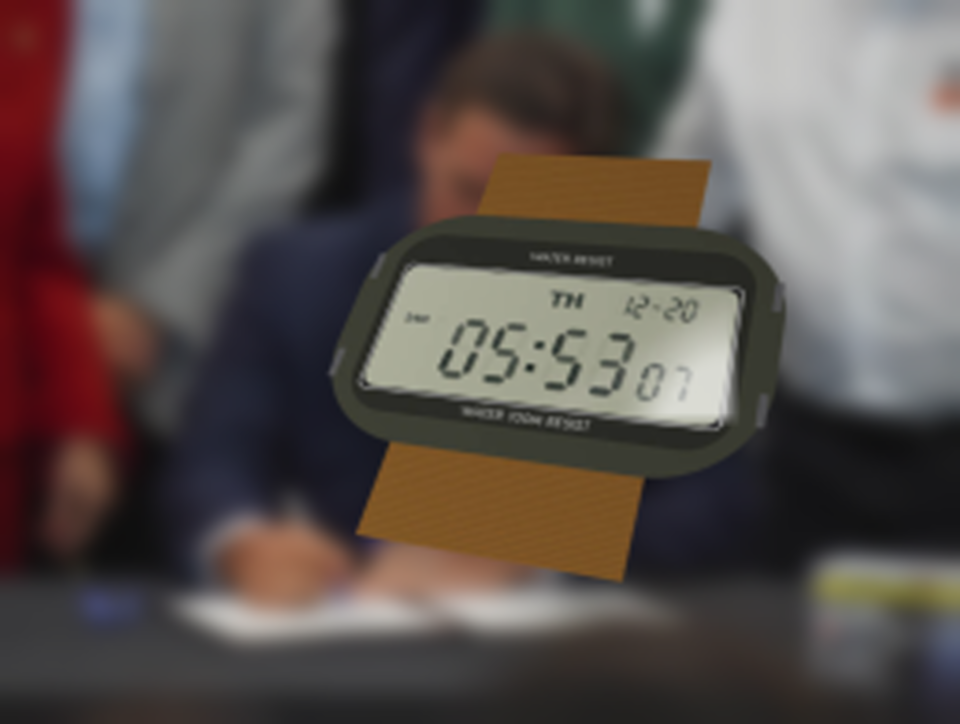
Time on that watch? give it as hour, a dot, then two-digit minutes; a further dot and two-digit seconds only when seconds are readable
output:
5.53.07
